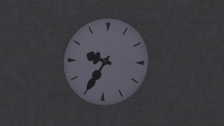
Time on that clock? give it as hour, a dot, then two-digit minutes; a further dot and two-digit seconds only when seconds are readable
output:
9.35
